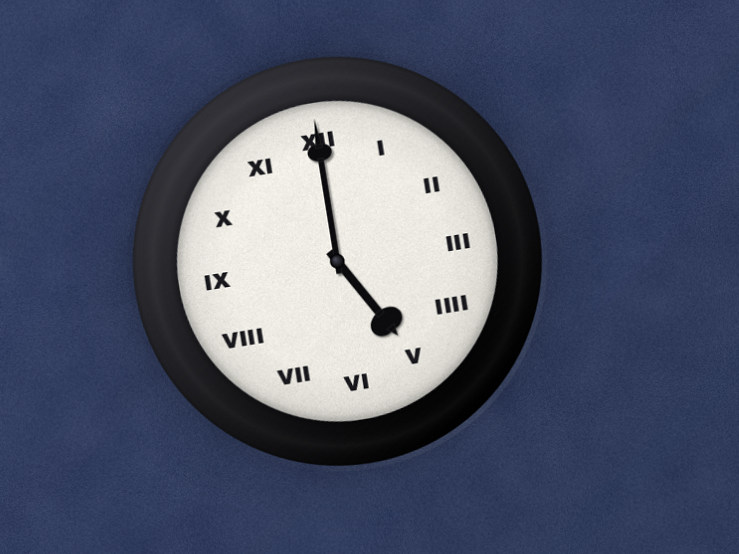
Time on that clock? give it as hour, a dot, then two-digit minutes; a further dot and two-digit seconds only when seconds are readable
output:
5.00
